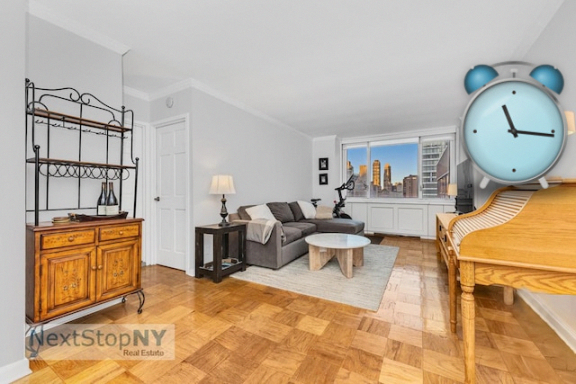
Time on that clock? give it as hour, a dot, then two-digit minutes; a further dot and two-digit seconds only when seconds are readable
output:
11.16
